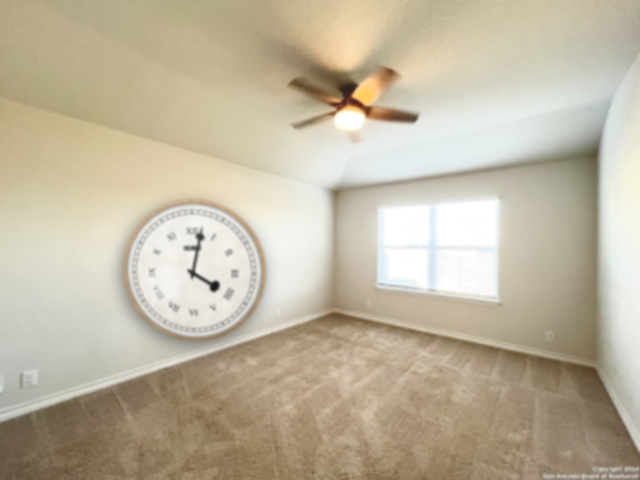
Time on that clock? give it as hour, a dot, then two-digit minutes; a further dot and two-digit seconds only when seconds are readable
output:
4.02
